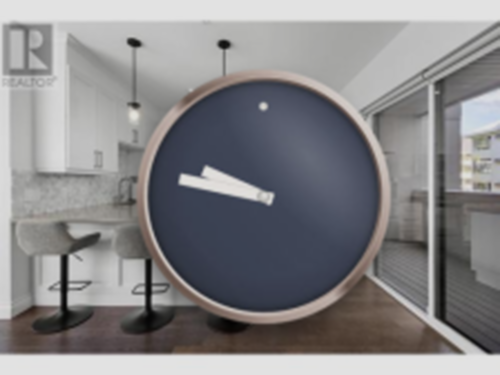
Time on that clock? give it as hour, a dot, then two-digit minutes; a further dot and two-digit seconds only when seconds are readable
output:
9.47
